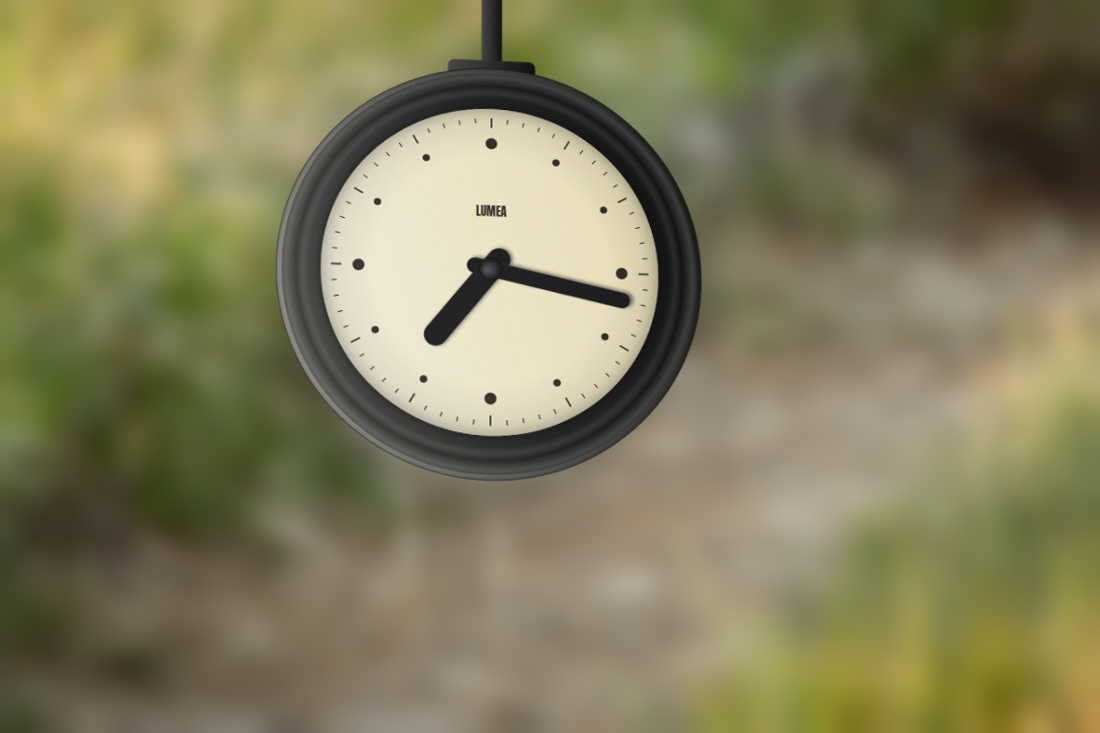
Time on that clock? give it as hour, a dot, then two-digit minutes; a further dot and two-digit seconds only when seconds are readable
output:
7.17
